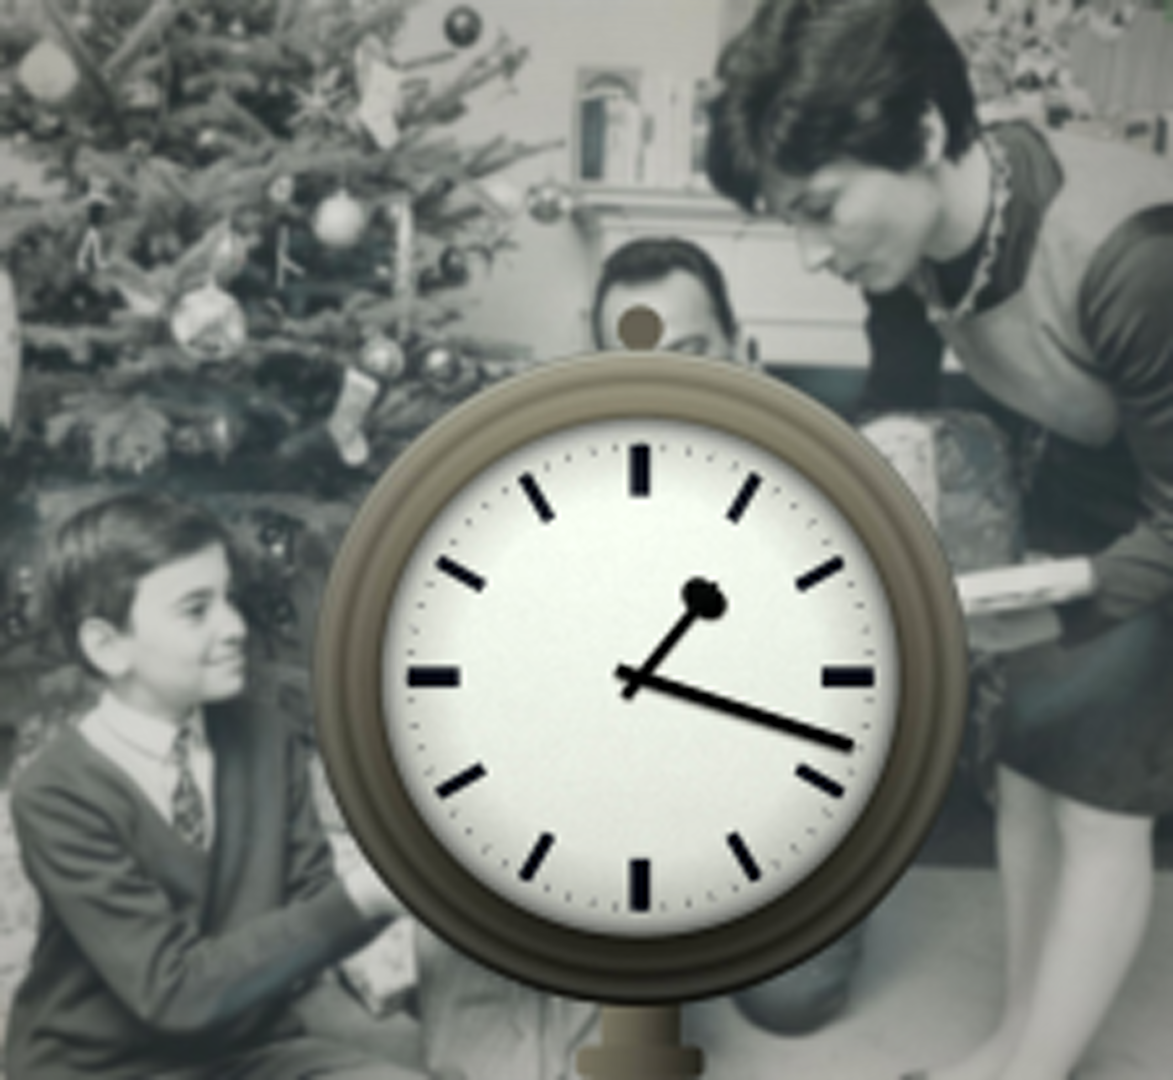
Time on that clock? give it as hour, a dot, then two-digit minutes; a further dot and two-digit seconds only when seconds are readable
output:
1.18
